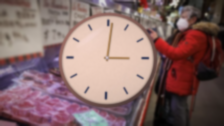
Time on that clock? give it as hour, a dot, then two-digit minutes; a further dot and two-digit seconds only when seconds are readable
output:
3.01
